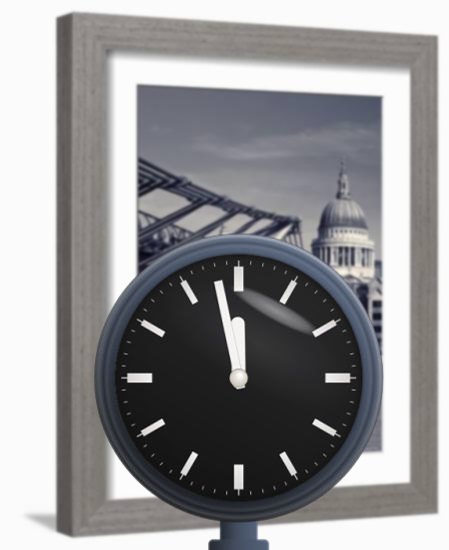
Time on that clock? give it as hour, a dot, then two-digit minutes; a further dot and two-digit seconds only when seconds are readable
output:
11.58
